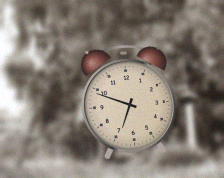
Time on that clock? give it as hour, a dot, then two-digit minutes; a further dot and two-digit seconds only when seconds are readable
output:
6.49
